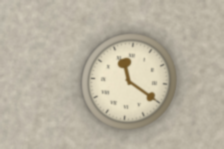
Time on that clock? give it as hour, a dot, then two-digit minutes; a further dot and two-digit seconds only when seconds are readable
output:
11.20
